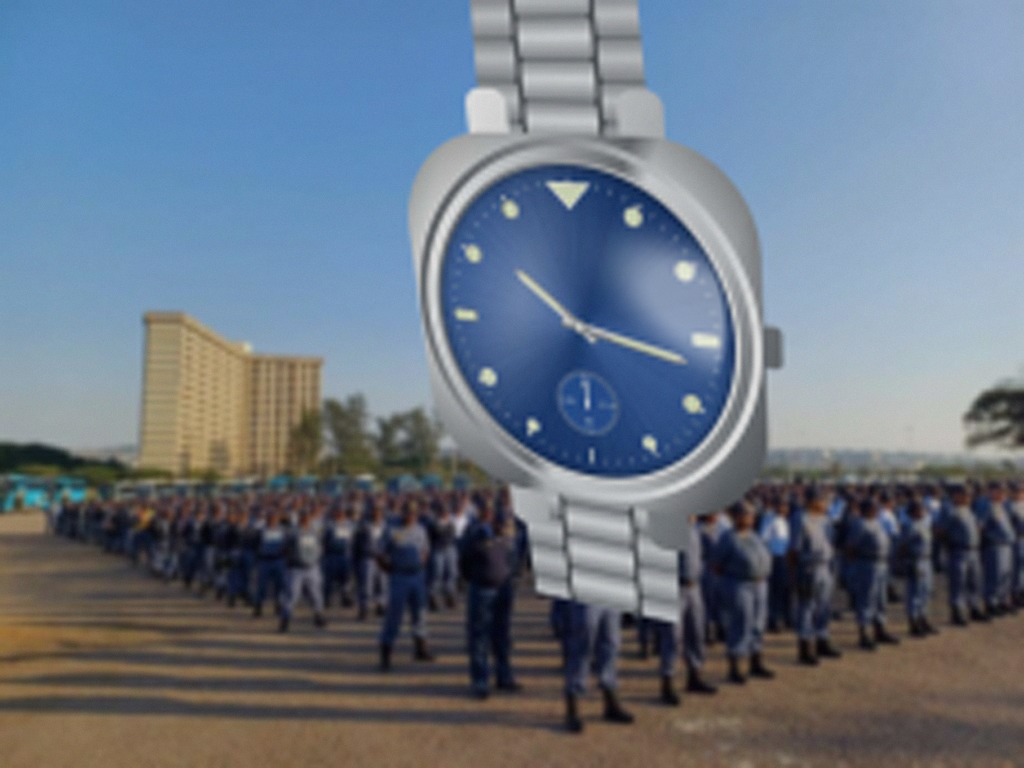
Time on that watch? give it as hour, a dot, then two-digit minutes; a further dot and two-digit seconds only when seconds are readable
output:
10.17
